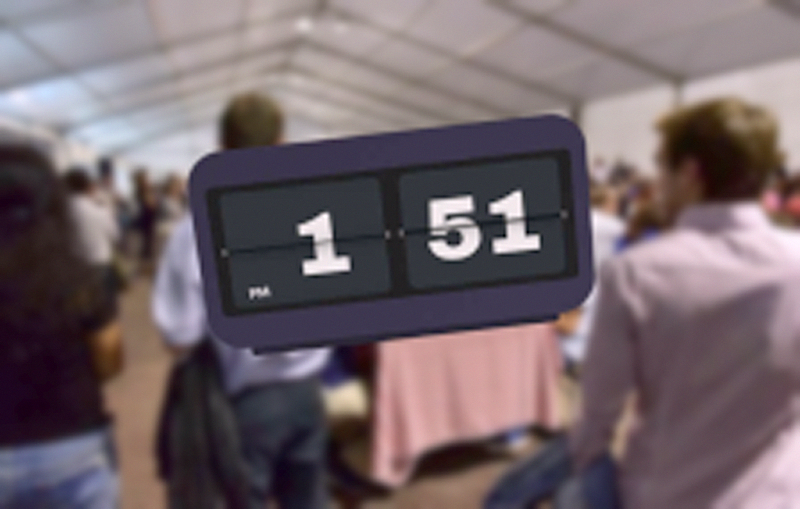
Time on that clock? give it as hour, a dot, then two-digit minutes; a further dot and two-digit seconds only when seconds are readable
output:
1.51
